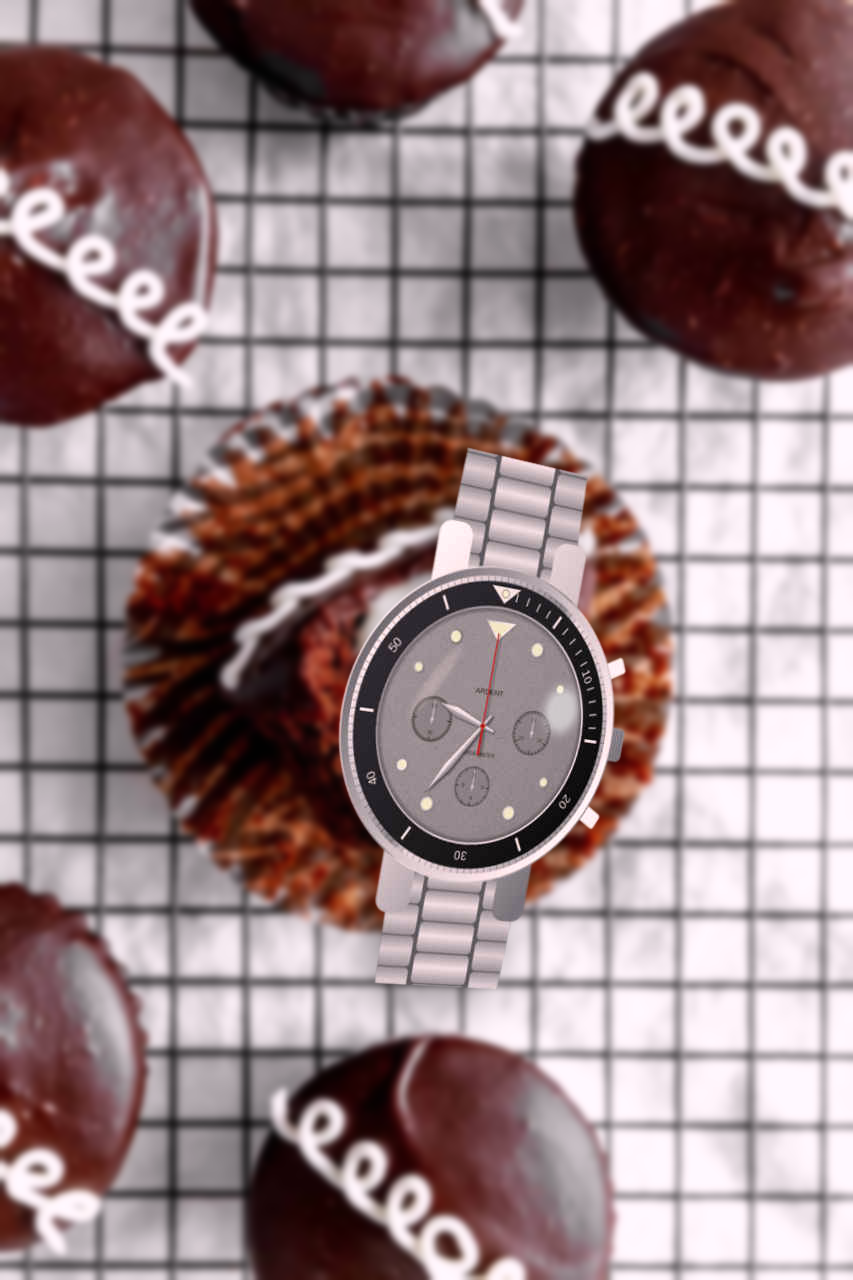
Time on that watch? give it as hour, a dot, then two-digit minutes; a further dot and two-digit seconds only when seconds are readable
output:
9.36
